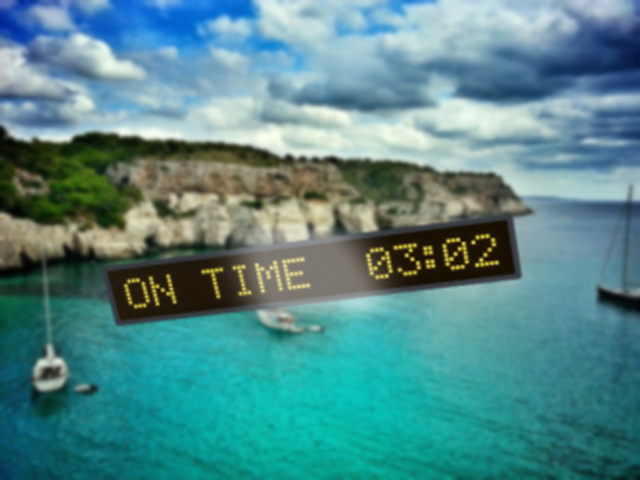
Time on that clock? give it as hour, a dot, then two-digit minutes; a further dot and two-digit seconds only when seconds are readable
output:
3.02
